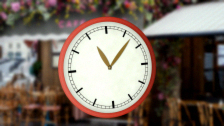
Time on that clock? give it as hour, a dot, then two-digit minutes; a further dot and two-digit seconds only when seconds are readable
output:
11.07
